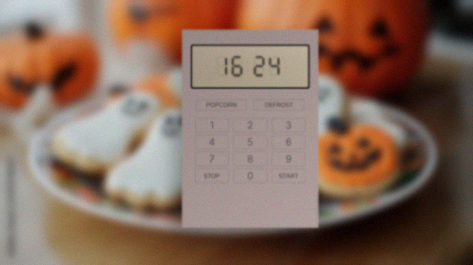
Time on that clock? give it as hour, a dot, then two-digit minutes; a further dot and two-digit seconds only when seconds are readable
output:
16.24
